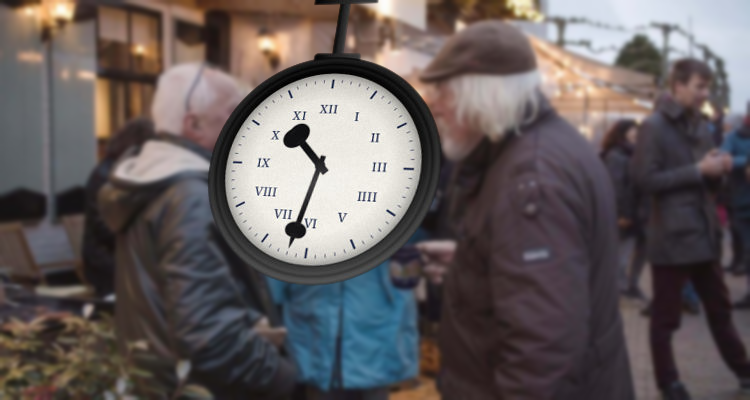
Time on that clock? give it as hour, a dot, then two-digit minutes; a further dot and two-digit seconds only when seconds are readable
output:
10.32
